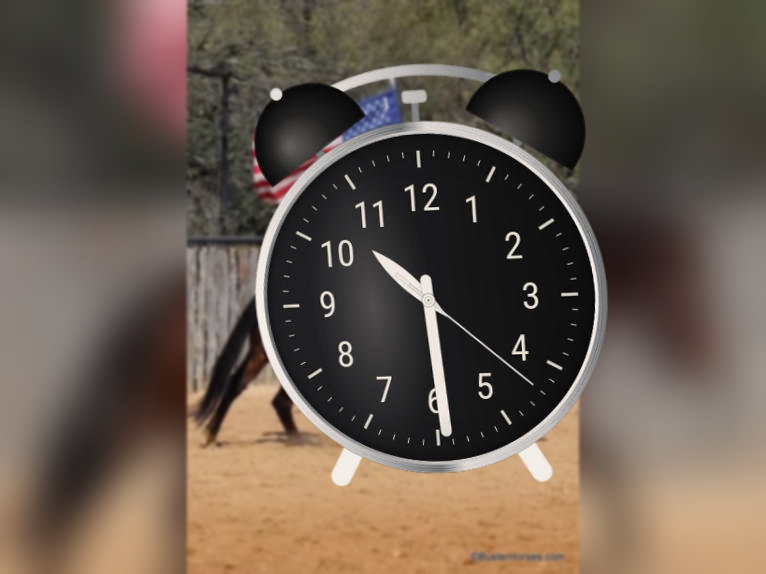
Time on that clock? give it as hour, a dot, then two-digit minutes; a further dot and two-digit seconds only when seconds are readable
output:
10.29.22
